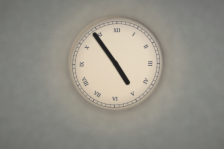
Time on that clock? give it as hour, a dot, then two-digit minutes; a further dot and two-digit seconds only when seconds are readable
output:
4.54
